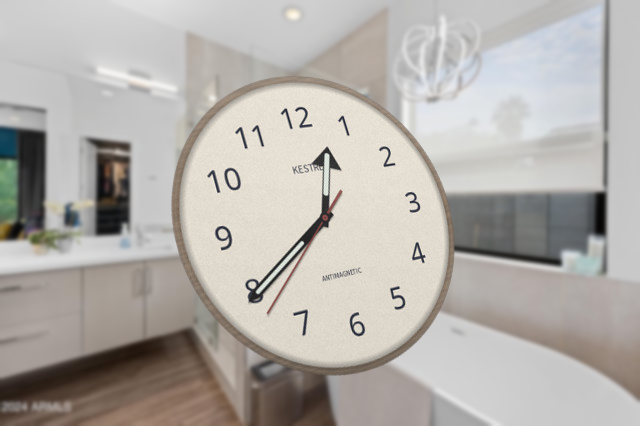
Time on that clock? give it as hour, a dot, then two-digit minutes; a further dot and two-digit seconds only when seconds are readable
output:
12.39.38
